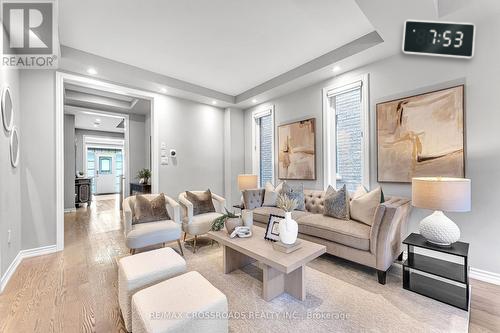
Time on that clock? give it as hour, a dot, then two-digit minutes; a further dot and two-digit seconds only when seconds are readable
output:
7.53
